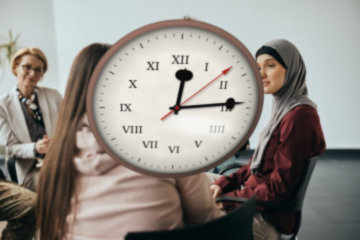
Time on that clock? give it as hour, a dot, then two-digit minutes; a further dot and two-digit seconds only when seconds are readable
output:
12.14.08
